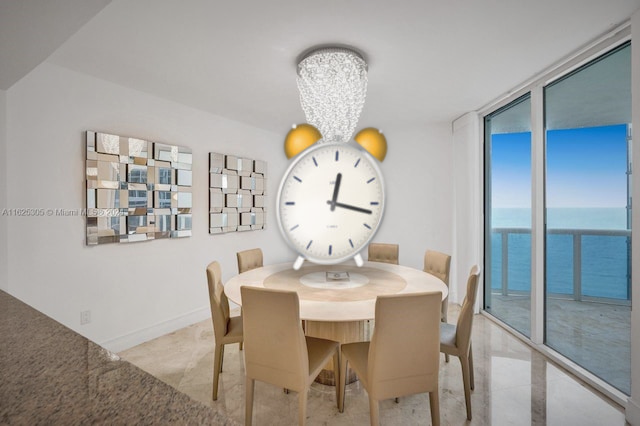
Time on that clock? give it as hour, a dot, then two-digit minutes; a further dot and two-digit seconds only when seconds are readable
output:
12.17
